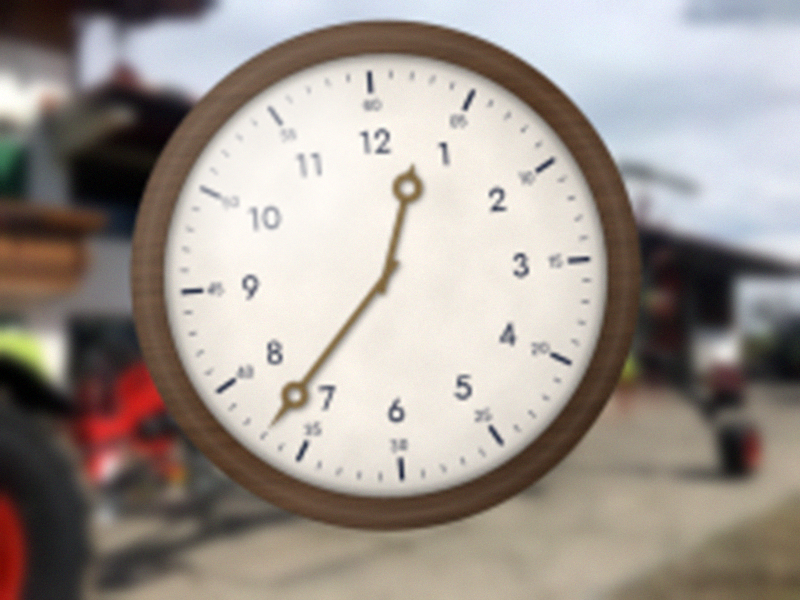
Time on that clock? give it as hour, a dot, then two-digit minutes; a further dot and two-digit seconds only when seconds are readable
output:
12.37
